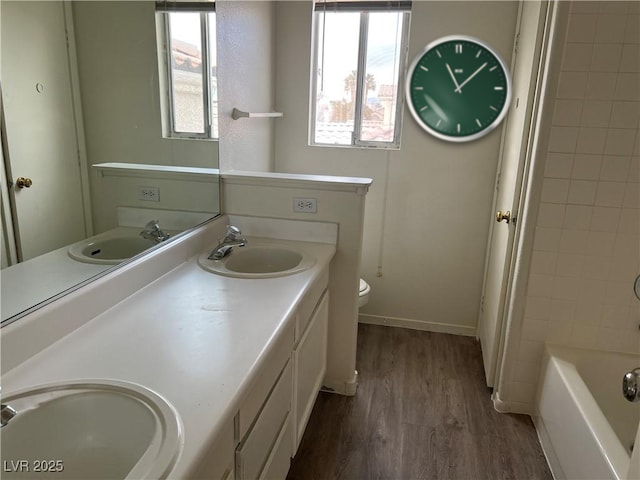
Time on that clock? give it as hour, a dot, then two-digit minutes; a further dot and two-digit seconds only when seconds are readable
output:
11.08
